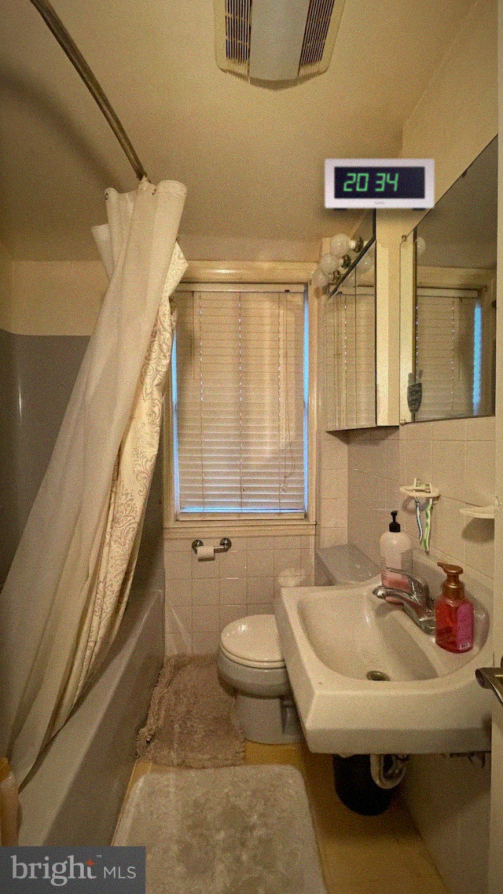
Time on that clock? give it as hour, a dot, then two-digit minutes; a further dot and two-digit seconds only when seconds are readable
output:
20.34
